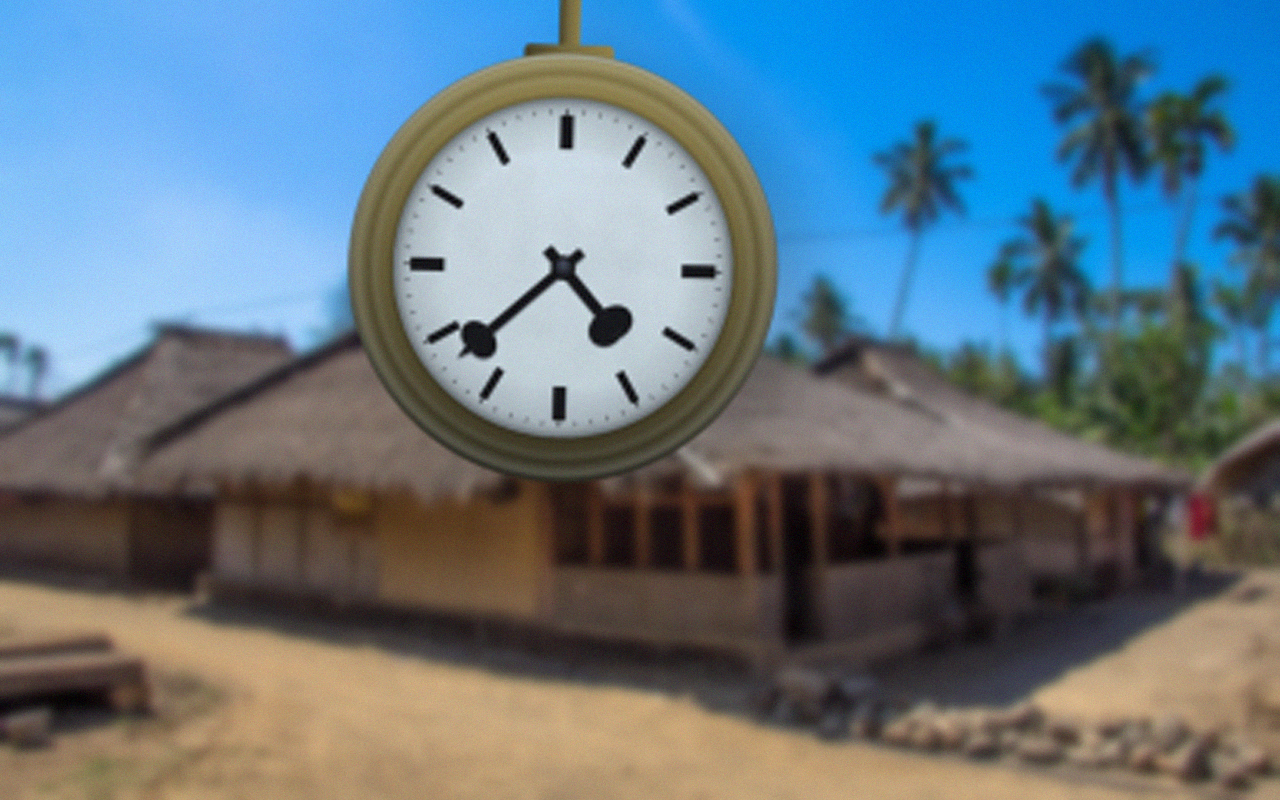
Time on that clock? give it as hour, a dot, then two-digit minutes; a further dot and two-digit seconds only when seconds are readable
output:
4.38
